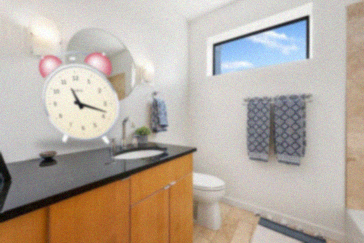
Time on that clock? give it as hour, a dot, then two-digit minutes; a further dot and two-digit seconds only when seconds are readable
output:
11.18
